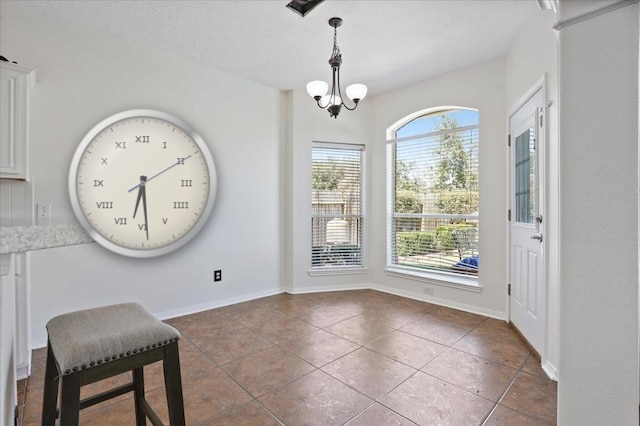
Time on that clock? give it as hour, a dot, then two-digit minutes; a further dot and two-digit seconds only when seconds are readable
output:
6.29.10
